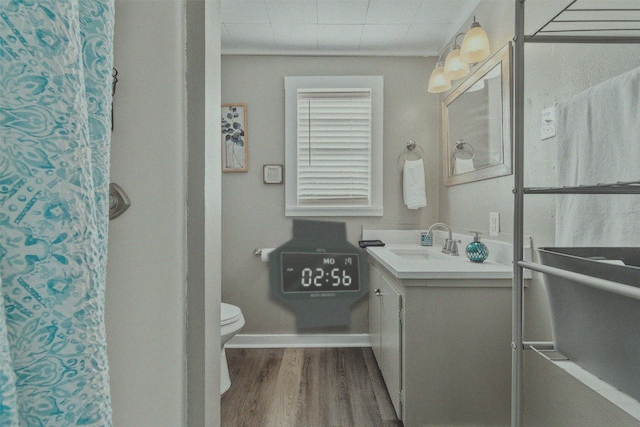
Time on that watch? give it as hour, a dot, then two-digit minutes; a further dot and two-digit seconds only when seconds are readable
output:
2.56
